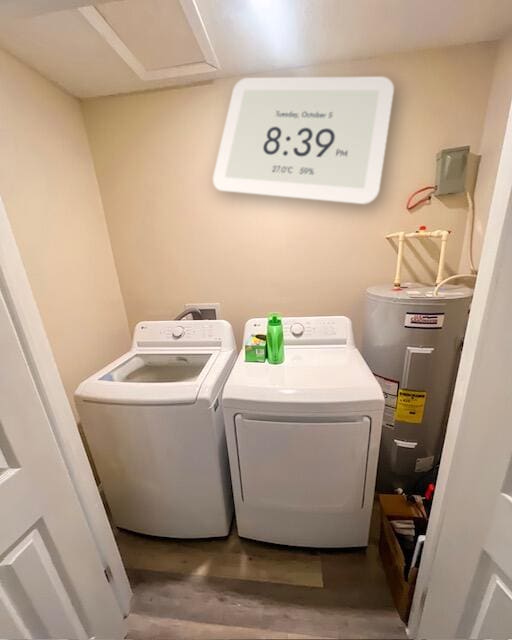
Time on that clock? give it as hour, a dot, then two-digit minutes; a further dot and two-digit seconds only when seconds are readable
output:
8.39
